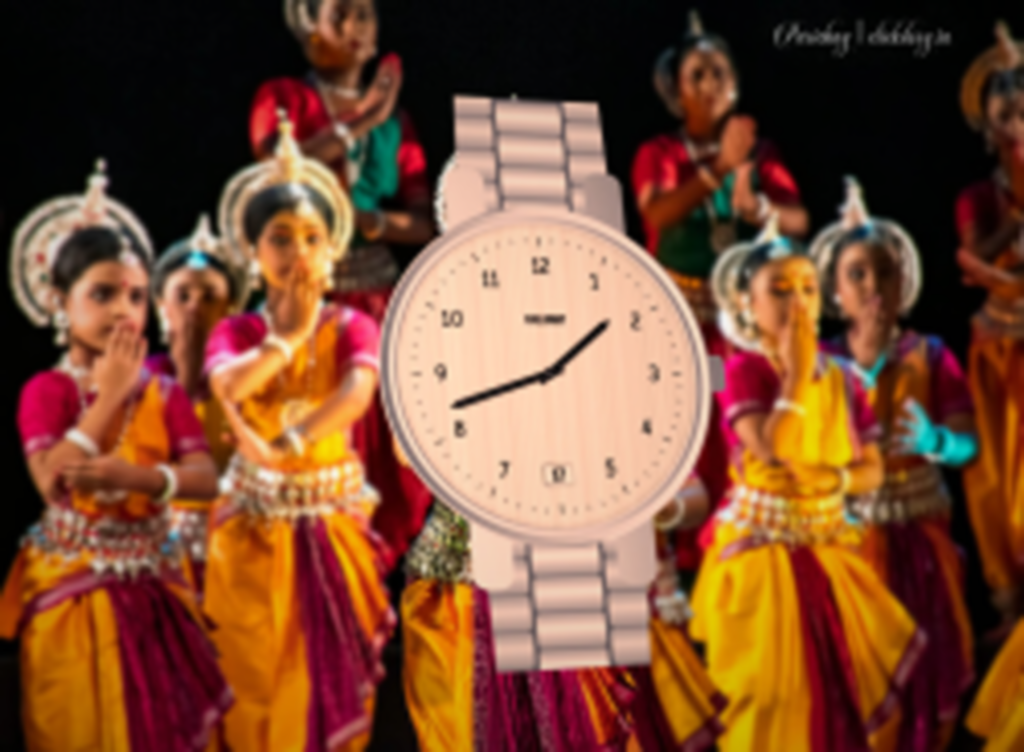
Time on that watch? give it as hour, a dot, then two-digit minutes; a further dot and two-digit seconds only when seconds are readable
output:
1.42
